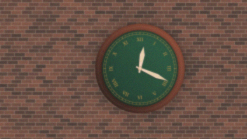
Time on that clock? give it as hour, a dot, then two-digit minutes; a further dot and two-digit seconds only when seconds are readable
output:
12.19
